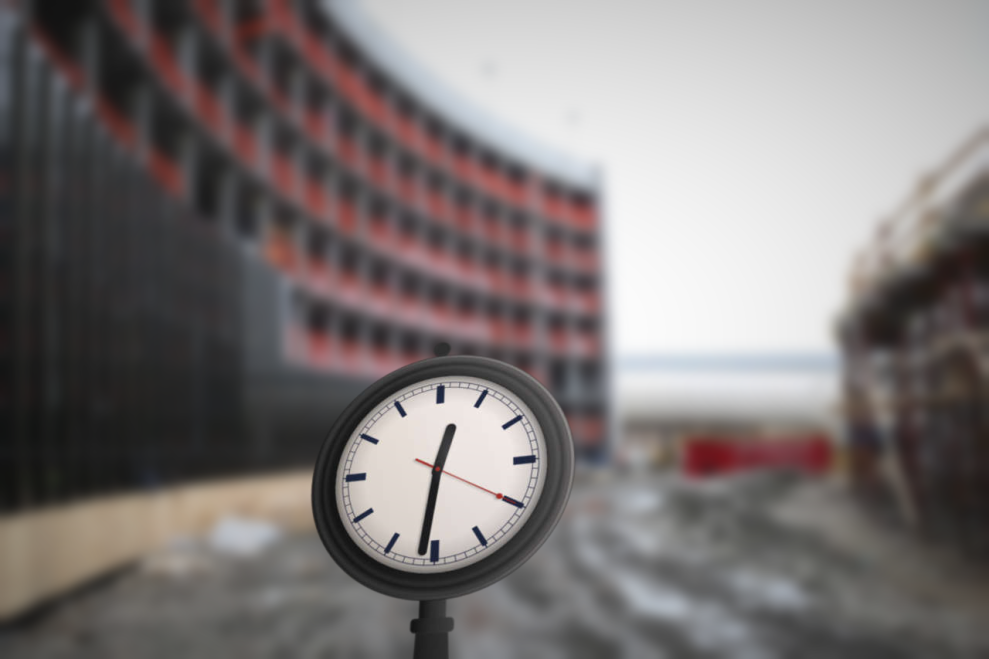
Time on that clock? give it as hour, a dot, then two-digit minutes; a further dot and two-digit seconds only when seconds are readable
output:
12.31.20
